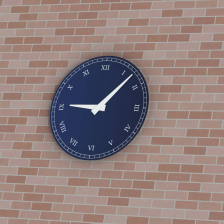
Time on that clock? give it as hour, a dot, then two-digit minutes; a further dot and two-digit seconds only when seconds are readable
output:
9.07
